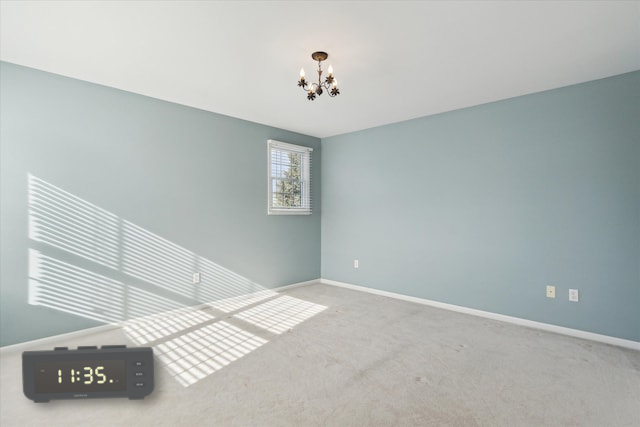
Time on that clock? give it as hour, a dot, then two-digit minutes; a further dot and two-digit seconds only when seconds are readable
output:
11.35
